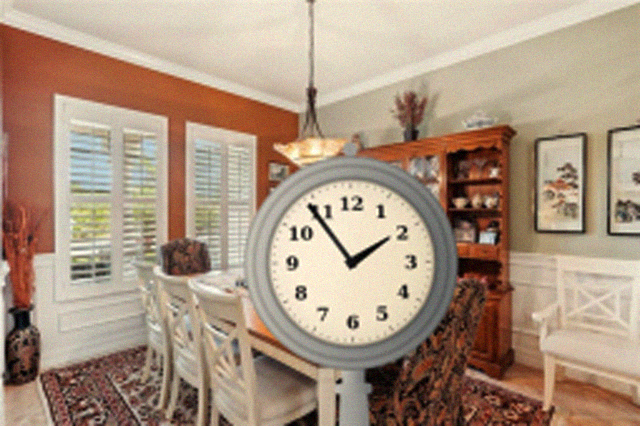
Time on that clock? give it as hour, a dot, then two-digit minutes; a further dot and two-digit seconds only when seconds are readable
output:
1.54
